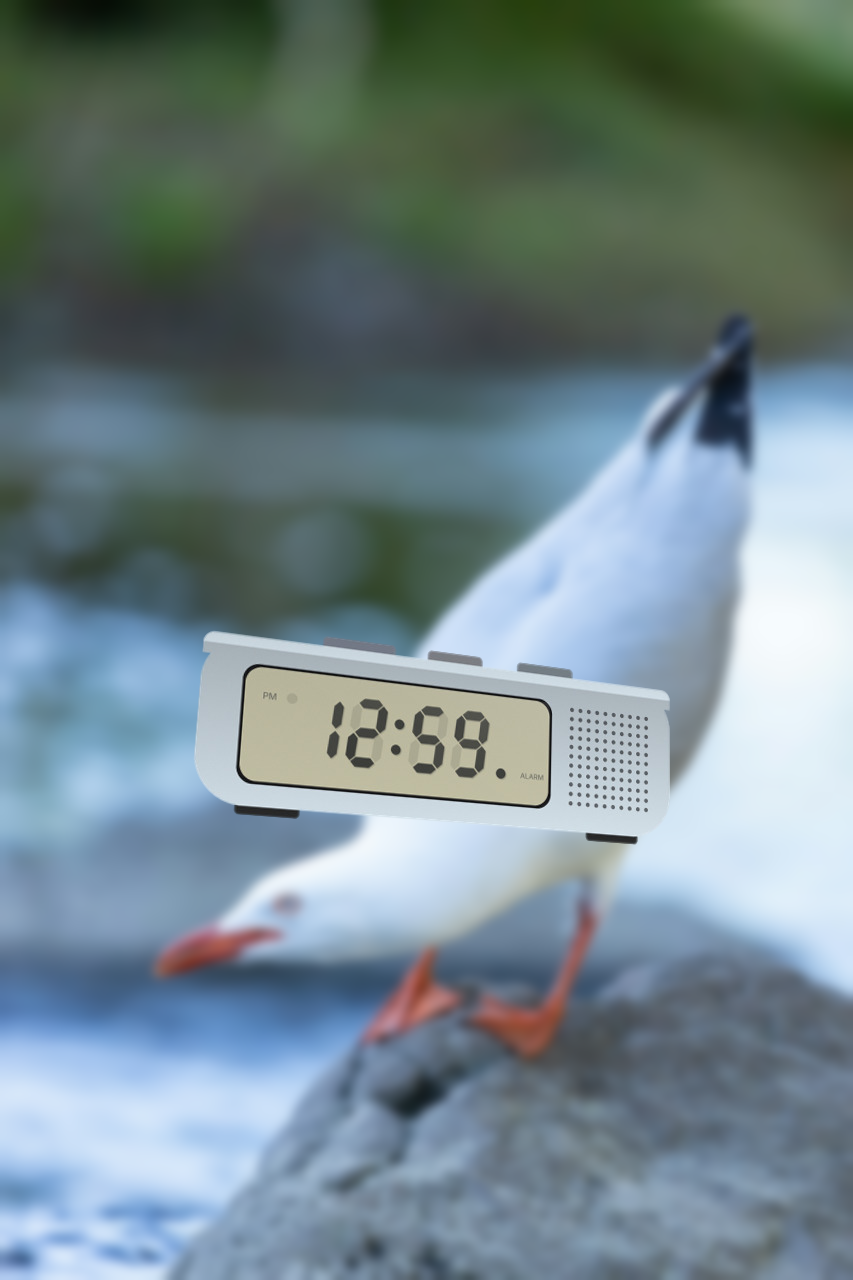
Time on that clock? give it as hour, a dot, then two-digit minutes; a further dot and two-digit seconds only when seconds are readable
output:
12.59
